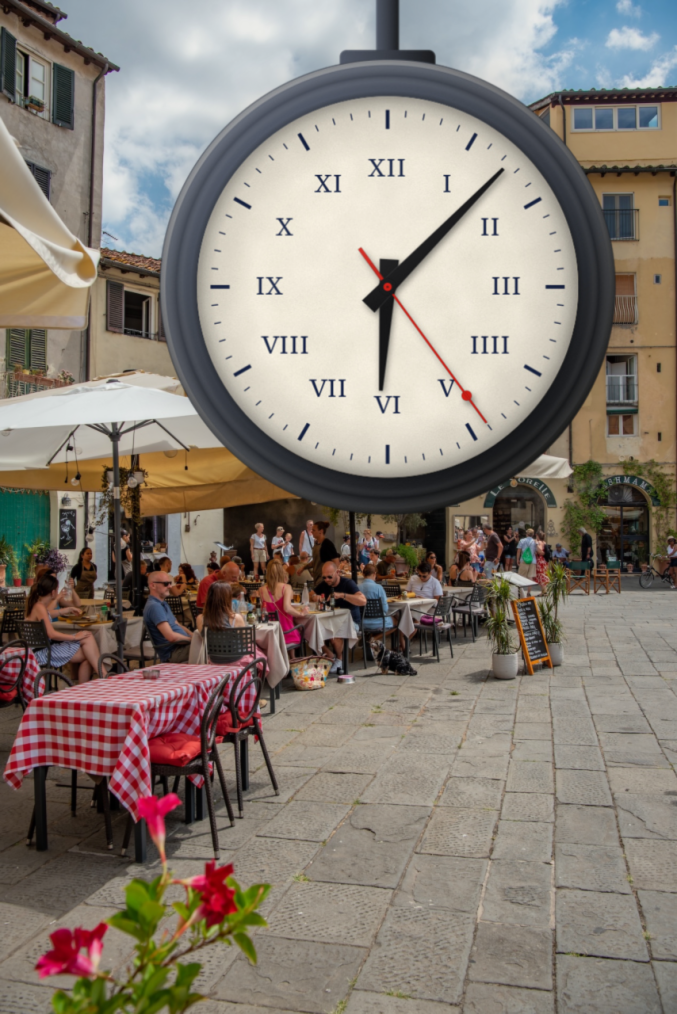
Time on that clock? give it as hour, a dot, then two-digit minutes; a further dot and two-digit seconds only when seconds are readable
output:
6.07.24
